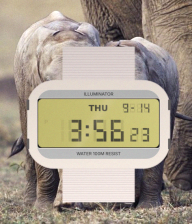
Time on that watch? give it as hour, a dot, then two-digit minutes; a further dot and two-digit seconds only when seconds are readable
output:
3.56.23
